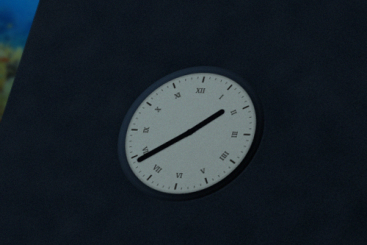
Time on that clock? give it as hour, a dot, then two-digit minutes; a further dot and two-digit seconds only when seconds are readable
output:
1.39
